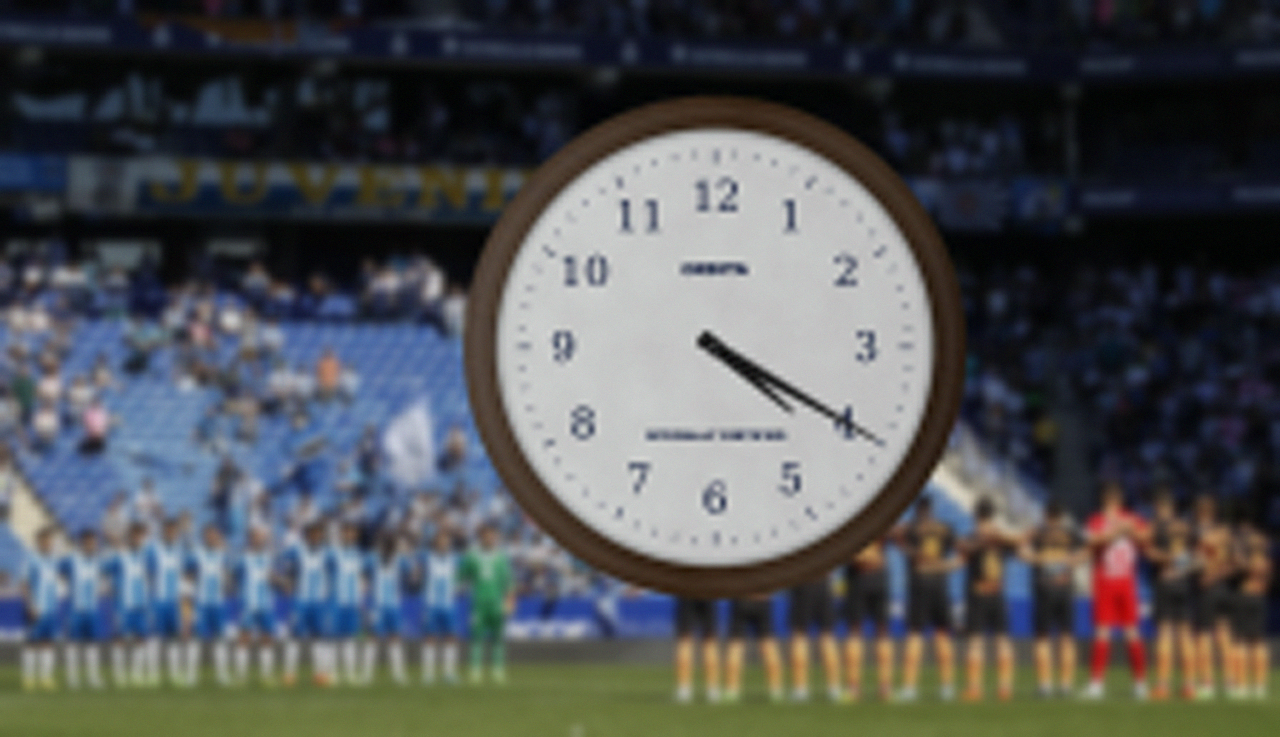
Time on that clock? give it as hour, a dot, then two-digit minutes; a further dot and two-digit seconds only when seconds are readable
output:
4.20
